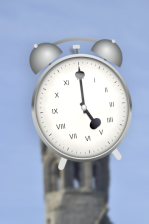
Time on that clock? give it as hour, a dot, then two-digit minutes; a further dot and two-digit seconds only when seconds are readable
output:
5.00
